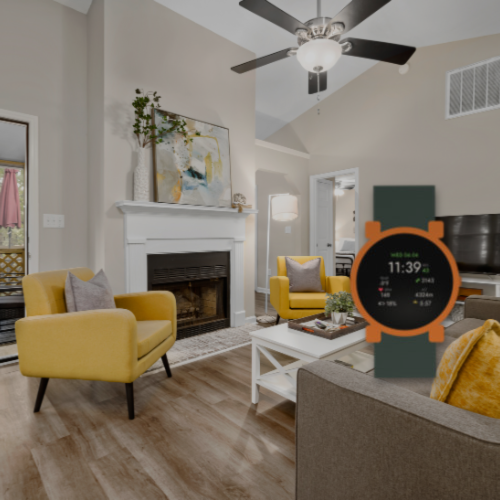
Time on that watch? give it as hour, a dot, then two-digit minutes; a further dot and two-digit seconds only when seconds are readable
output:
11.39
